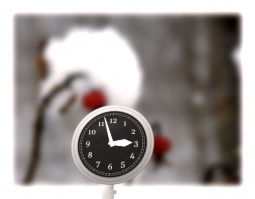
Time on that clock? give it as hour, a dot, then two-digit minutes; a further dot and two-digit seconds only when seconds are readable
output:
2.57
